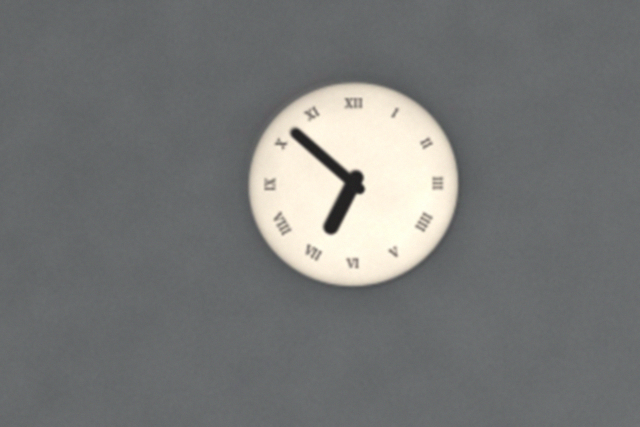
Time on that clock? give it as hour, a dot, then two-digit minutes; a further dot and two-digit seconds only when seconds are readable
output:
6.52
